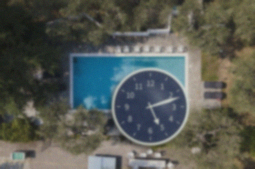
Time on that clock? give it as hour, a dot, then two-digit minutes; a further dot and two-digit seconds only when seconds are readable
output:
5.12
